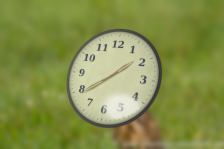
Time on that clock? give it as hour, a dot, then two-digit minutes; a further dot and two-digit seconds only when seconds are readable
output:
1.39
